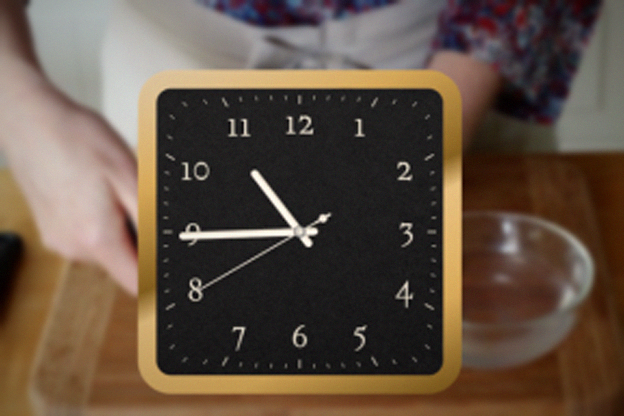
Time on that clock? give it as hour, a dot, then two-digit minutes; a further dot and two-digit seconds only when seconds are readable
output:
10.44.40
